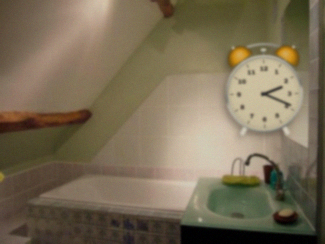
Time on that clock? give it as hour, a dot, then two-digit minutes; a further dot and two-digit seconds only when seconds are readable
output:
2.19
